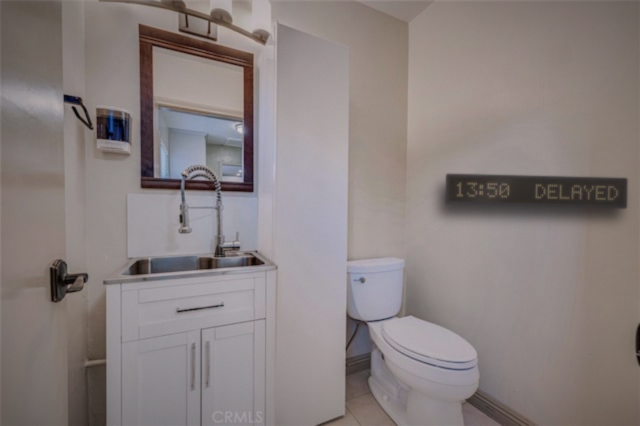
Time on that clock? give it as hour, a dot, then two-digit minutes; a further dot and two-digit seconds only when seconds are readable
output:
13.50
